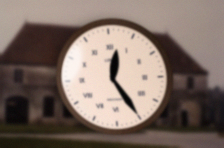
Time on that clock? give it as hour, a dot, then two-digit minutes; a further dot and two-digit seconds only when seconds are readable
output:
12.25
